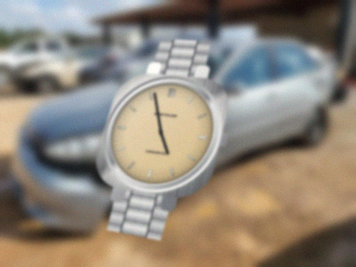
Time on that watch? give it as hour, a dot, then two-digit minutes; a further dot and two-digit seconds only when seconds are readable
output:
4.56
